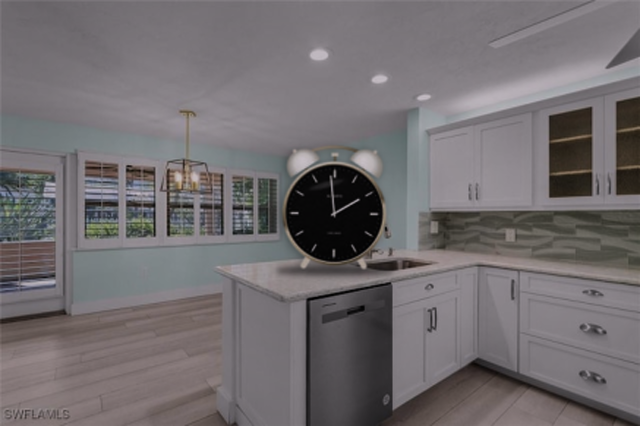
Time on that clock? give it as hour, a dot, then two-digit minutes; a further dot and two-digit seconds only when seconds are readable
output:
1.59
